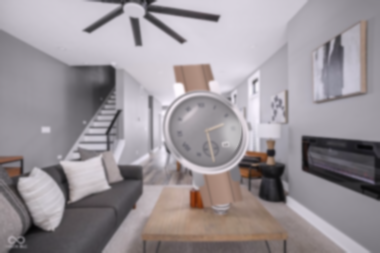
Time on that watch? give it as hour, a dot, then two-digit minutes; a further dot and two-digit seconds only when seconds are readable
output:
2.30
